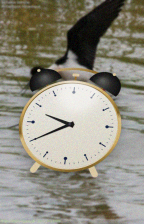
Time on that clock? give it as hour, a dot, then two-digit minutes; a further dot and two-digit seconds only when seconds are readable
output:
9.40
